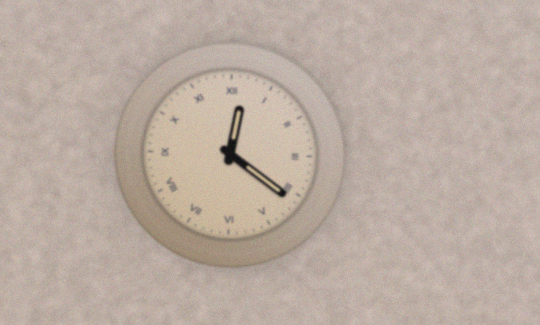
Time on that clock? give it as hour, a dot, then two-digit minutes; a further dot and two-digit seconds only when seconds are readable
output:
12.21
